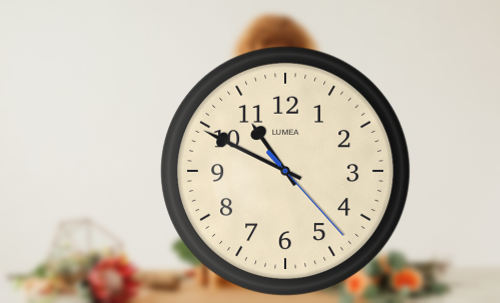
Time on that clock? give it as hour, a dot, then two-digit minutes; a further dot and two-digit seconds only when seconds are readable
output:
10.49.23
